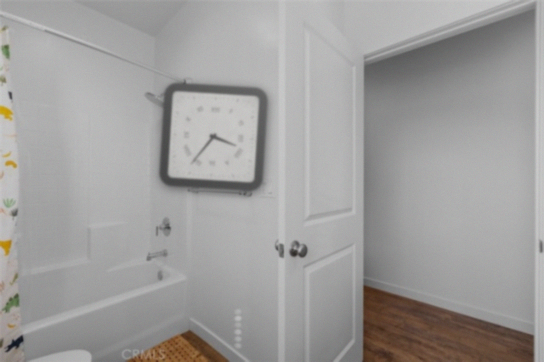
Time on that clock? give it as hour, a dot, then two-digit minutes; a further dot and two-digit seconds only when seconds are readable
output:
3.36
